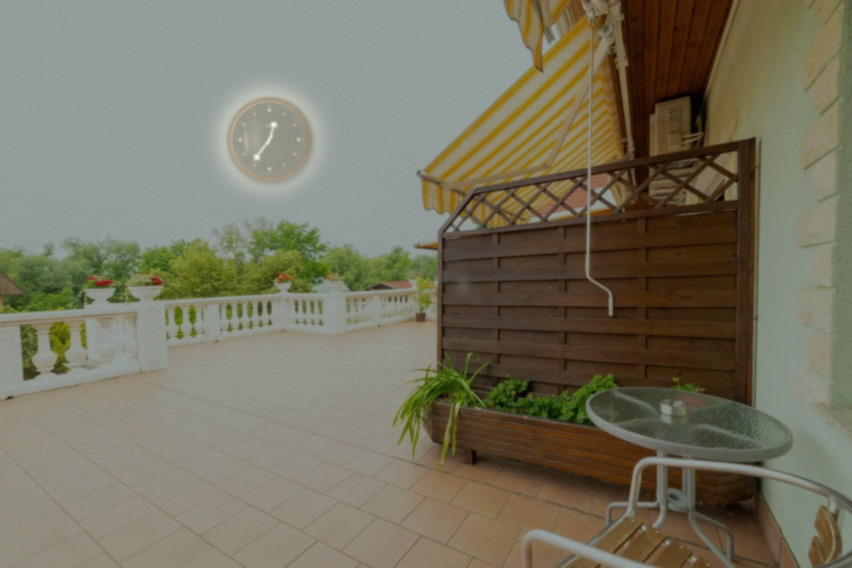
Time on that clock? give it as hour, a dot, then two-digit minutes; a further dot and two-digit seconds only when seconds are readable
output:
12.36
